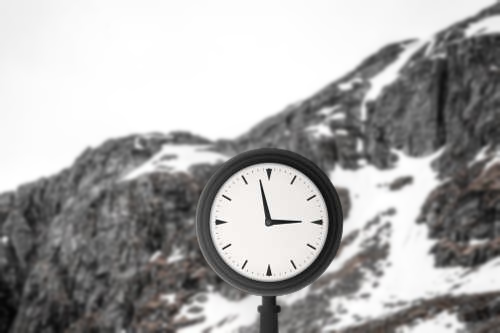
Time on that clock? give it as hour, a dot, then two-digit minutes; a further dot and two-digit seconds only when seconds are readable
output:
2.58
